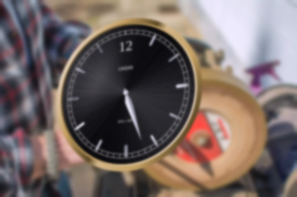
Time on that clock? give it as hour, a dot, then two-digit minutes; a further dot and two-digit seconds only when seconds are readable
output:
5.27
